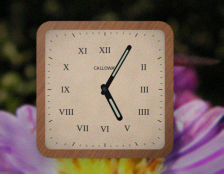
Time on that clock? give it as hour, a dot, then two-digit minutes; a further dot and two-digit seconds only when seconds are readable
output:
5.05
